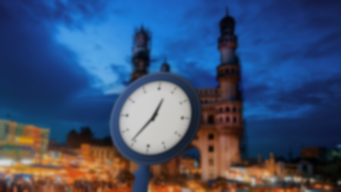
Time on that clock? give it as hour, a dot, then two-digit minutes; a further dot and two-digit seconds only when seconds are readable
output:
12.36
